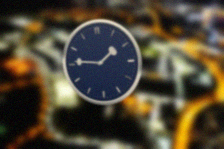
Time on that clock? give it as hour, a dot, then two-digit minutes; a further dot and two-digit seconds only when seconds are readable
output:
1.46
